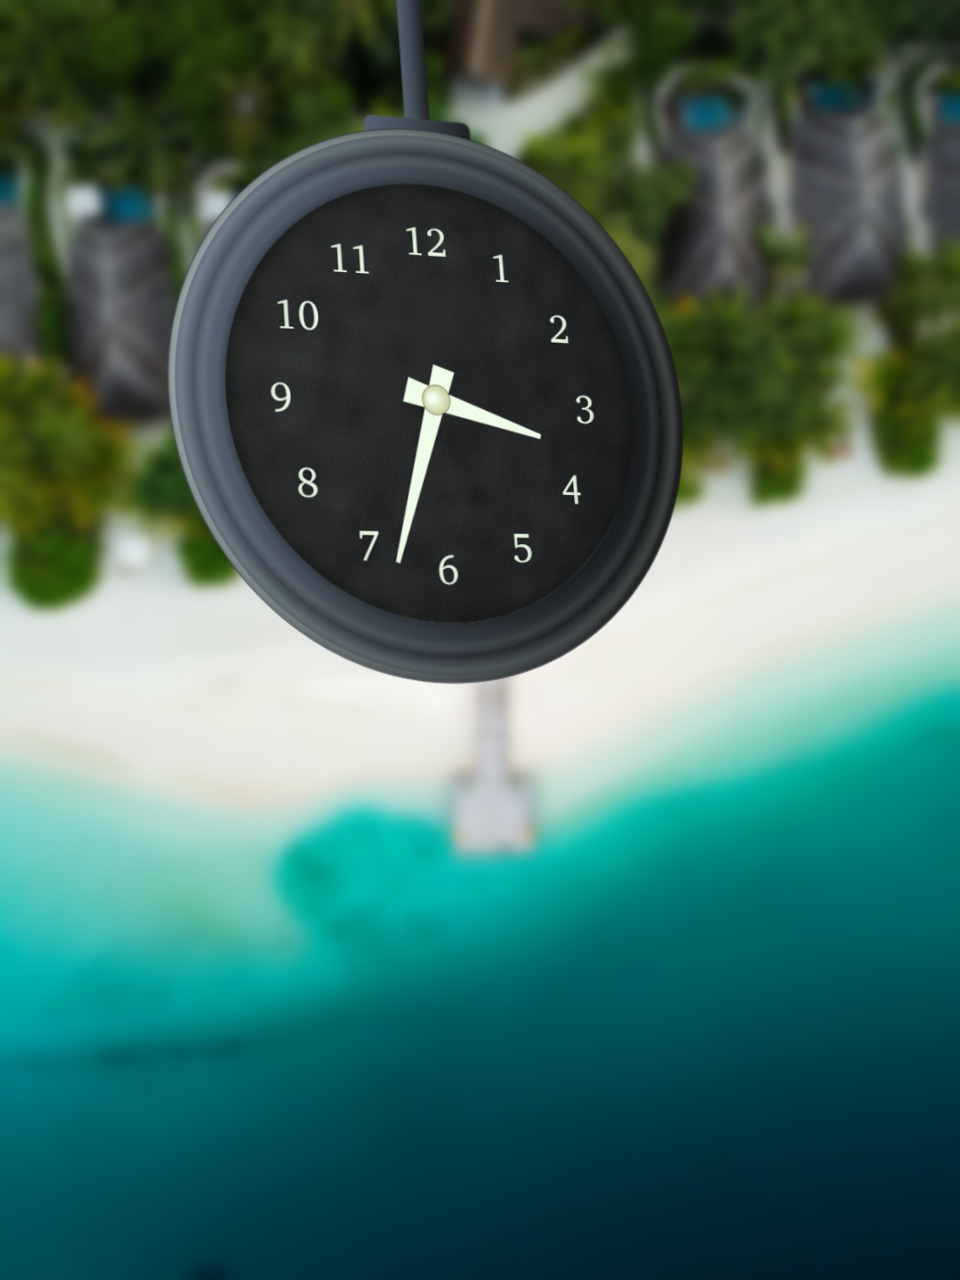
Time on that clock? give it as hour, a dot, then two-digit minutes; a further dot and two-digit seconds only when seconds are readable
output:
3.33
